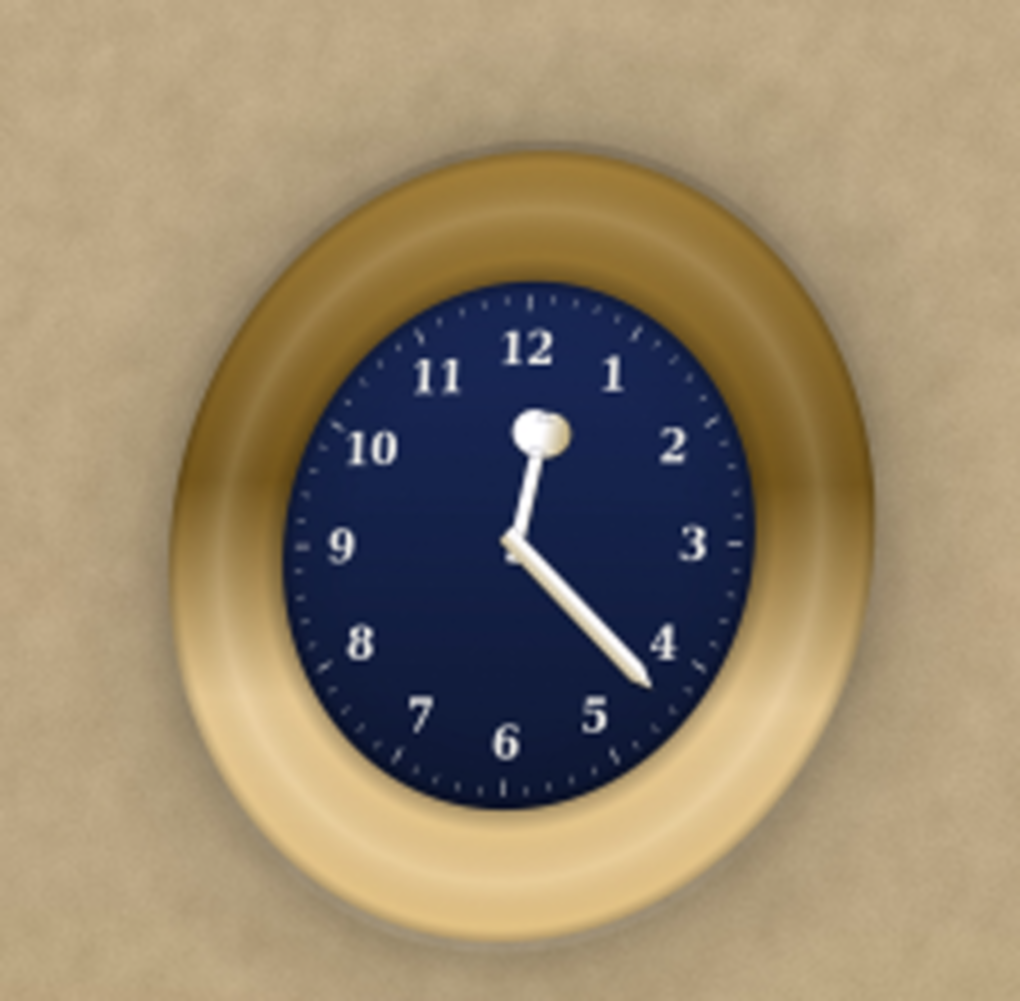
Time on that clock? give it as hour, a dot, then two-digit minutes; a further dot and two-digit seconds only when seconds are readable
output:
12.22
